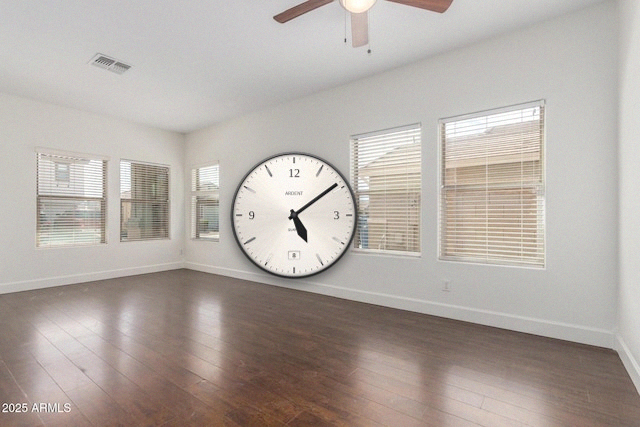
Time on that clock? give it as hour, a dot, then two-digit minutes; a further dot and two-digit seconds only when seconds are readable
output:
5.09
